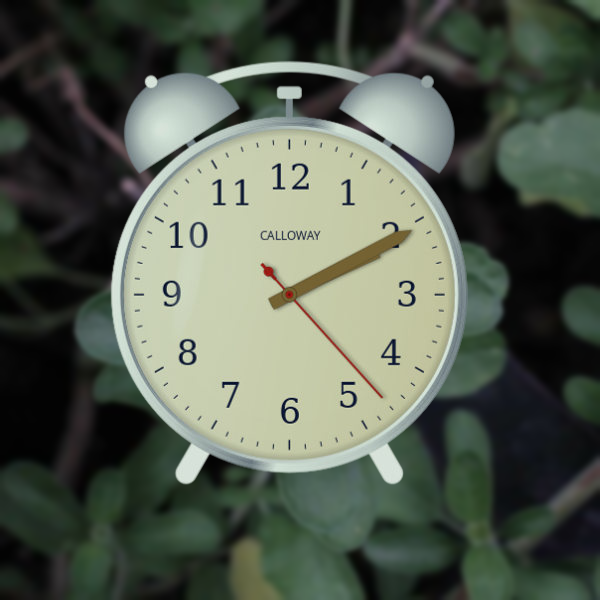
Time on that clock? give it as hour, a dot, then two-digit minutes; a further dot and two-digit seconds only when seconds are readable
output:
2.10.23
